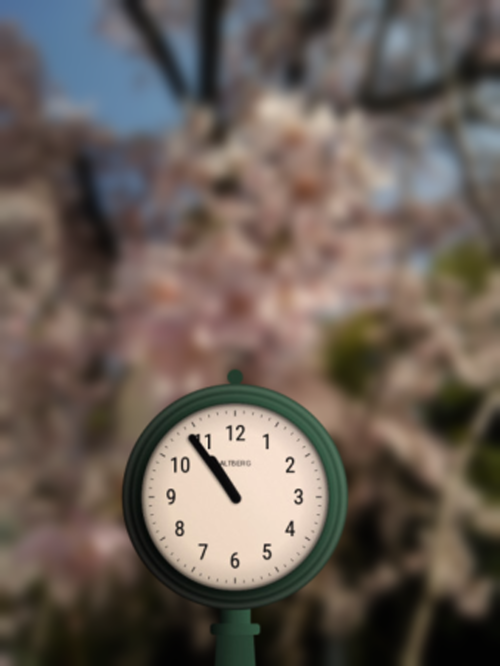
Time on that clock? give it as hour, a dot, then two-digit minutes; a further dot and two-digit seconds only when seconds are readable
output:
10.54
